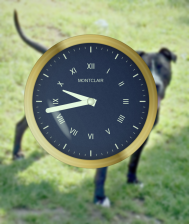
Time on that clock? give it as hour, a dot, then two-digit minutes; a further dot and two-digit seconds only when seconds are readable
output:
9.43
